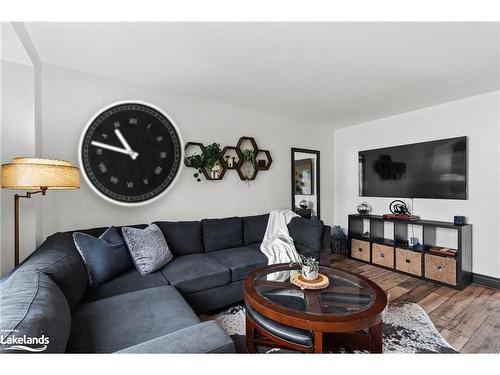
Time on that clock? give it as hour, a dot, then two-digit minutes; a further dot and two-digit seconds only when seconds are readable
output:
10.47
